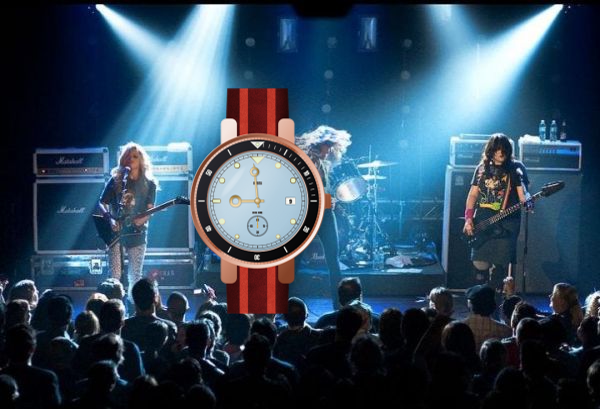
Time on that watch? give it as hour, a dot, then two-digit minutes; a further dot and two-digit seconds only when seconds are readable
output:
8.59
